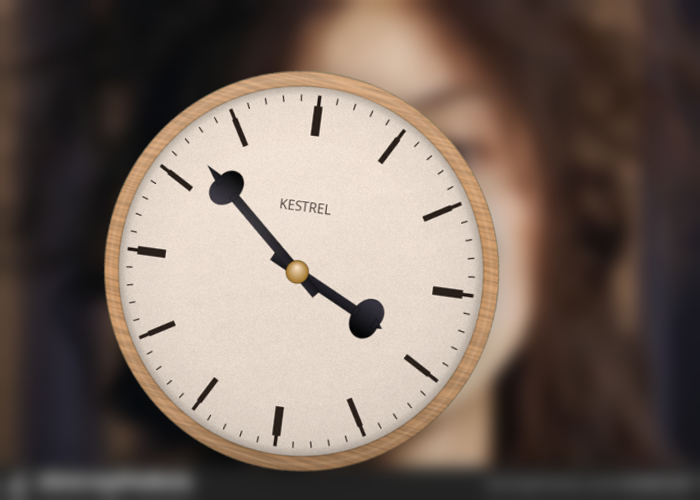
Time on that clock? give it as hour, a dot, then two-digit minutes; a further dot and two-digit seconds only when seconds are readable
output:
3.52
